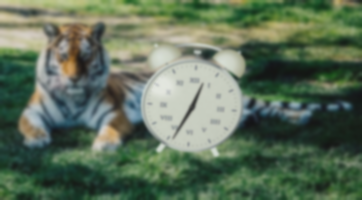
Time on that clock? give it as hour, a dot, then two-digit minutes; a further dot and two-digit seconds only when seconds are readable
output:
12.34
